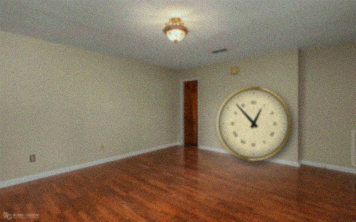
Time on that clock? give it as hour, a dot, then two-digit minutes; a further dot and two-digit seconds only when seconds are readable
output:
12.53
